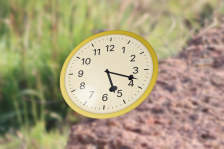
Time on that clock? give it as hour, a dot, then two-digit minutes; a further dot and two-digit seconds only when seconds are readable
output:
5.18
